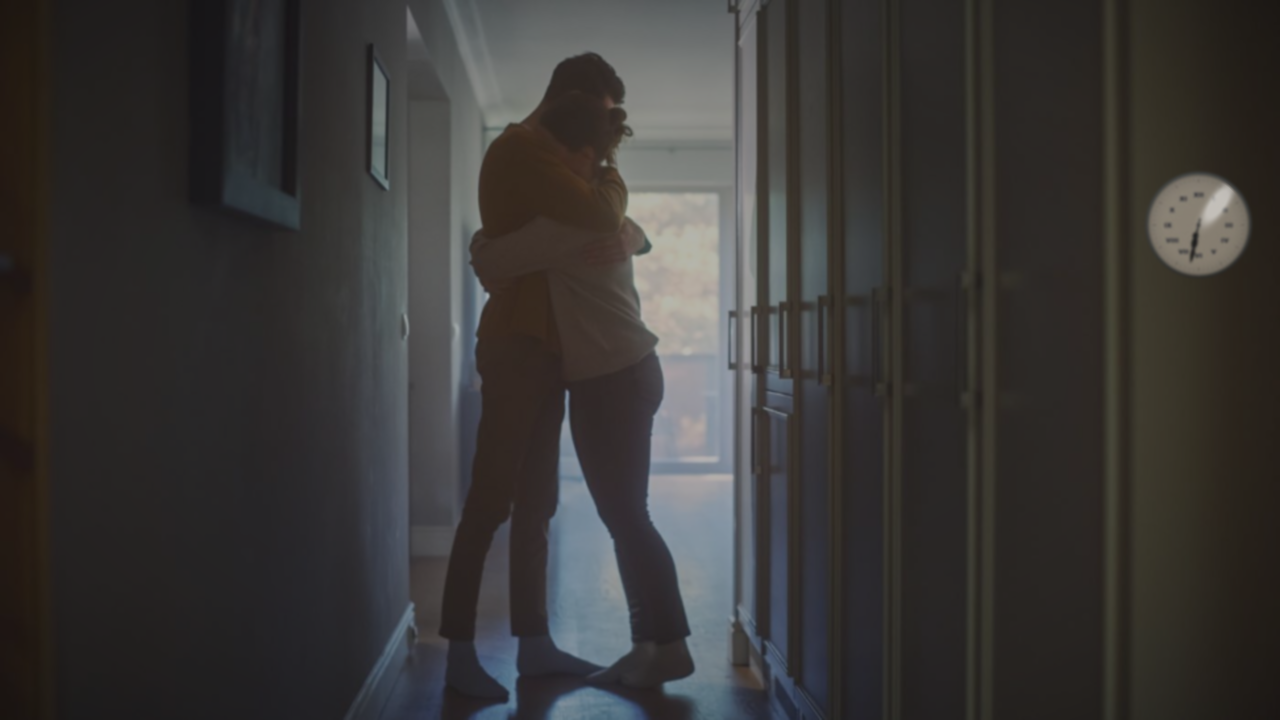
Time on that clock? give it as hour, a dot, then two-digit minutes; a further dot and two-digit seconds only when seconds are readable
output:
6.32
